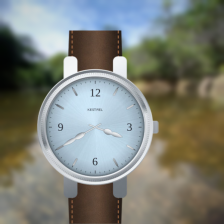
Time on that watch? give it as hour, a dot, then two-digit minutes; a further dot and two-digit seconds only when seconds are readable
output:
3.40
